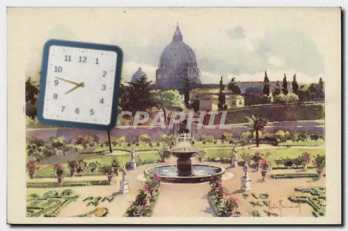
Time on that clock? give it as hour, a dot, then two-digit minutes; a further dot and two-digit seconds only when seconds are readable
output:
7.47
